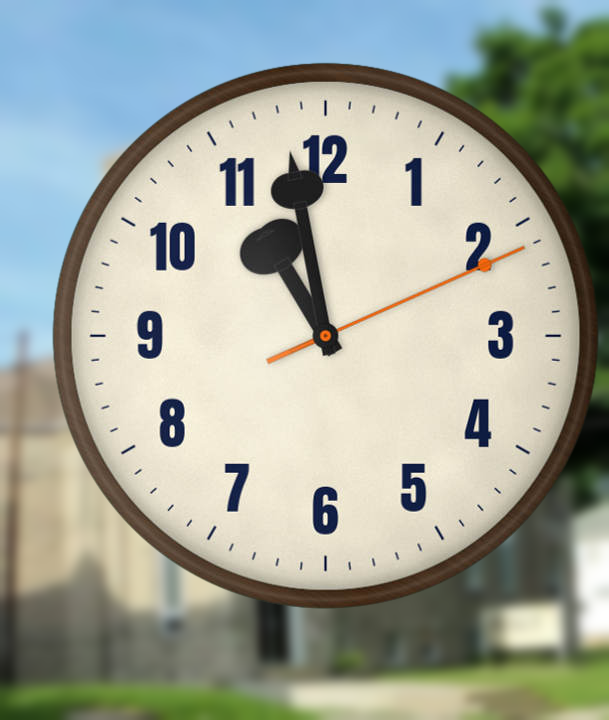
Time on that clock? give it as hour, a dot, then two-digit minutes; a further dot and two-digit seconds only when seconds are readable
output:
10.58.11
